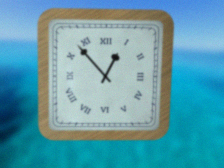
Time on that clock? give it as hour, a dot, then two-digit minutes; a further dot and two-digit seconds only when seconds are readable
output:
12.53
